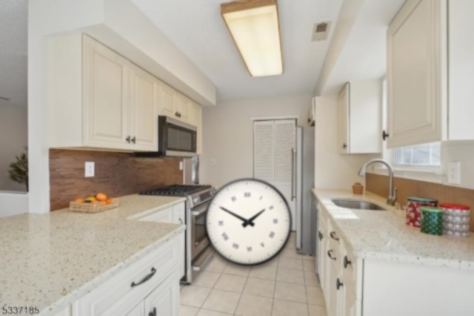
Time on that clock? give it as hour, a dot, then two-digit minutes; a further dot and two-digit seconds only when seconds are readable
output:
1.50
